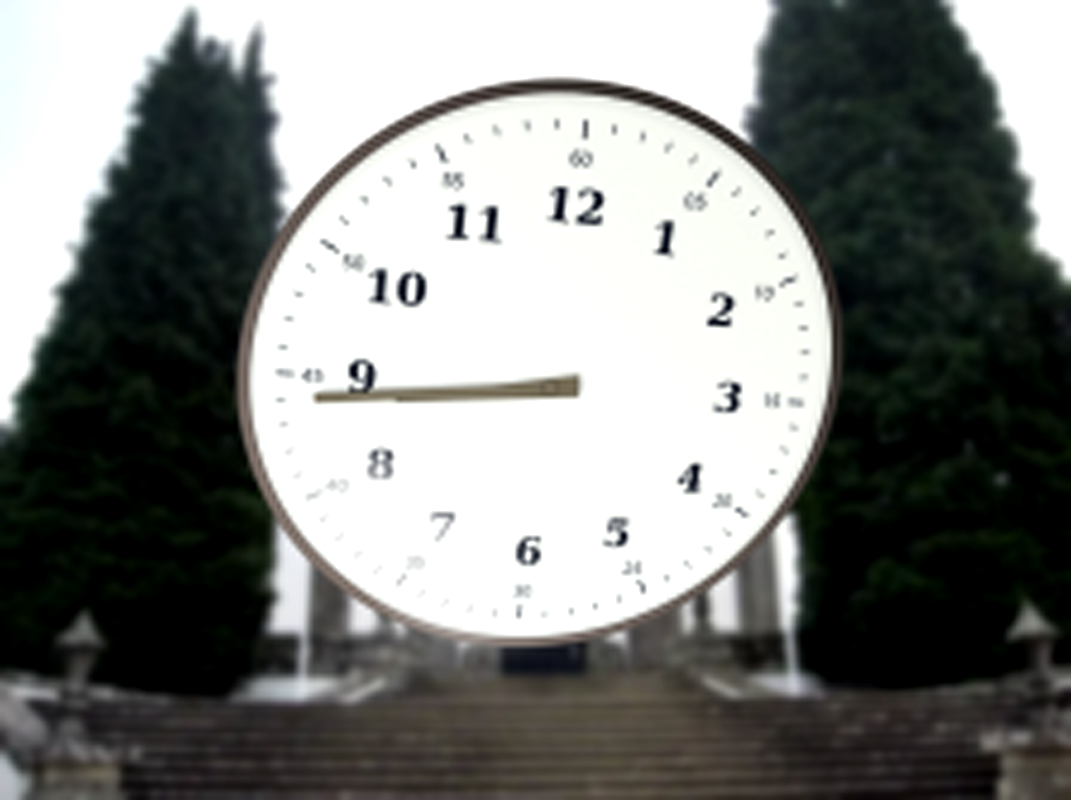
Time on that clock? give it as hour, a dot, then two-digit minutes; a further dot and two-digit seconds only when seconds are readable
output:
8.44
